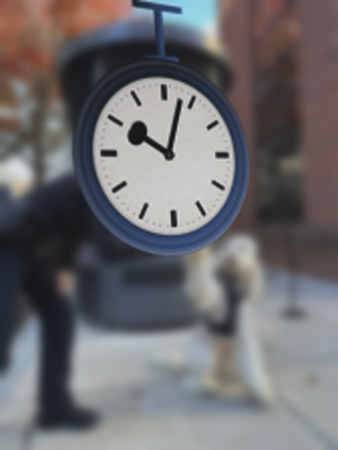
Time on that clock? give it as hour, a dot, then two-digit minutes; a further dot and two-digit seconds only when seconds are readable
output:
10.03
